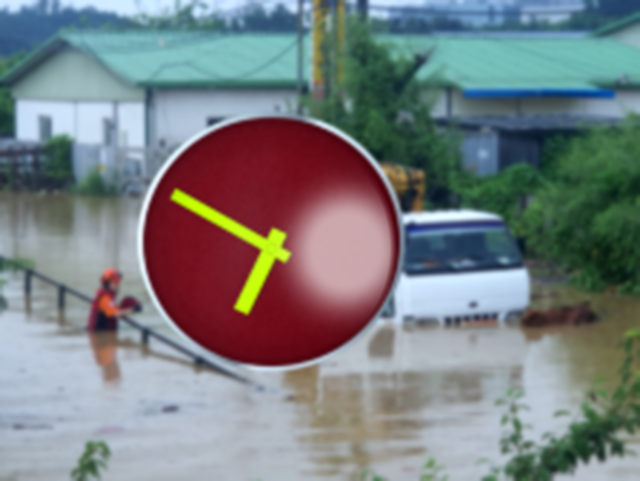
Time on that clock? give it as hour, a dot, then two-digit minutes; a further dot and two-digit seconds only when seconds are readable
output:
6.50
